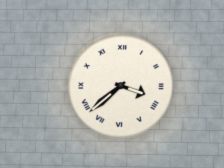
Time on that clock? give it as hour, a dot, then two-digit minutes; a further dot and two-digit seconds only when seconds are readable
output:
3.38
